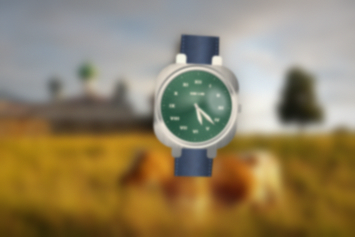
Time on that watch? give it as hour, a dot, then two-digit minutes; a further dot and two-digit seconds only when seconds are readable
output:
5.22
